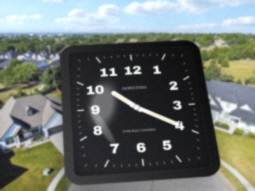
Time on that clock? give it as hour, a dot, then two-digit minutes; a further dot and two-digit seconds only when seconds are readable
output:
10.20
